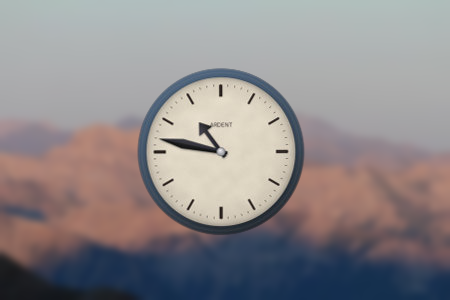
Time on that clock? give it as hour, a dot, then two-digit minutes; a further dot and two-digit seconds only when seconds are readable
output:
10.47
